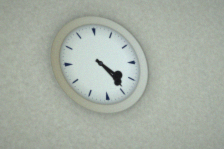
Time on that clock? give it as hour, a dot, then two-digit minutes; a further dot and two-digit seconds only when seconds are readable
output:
4.24
